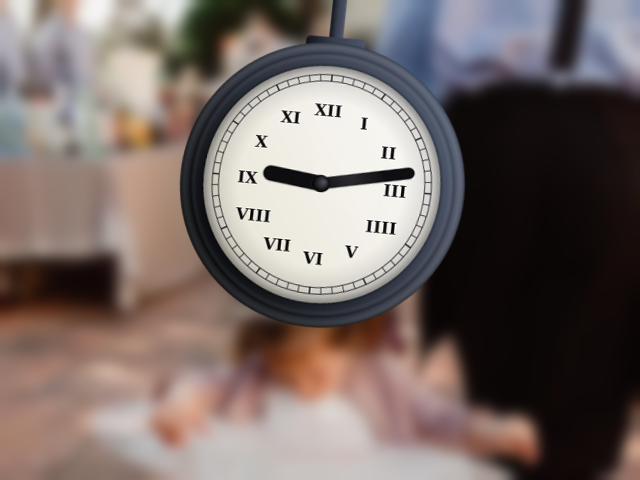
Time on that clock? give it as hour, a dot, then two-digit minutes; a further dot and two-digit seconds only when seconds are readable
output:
9.13
